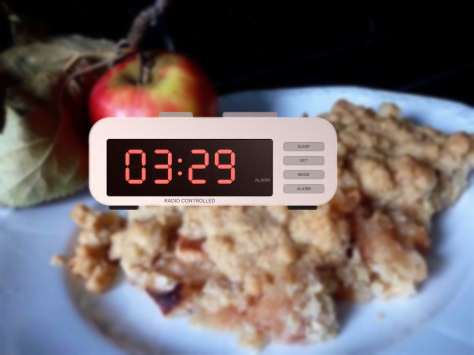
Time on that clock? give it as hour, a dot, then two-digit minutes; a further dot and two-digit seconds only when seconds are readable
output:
3.29
